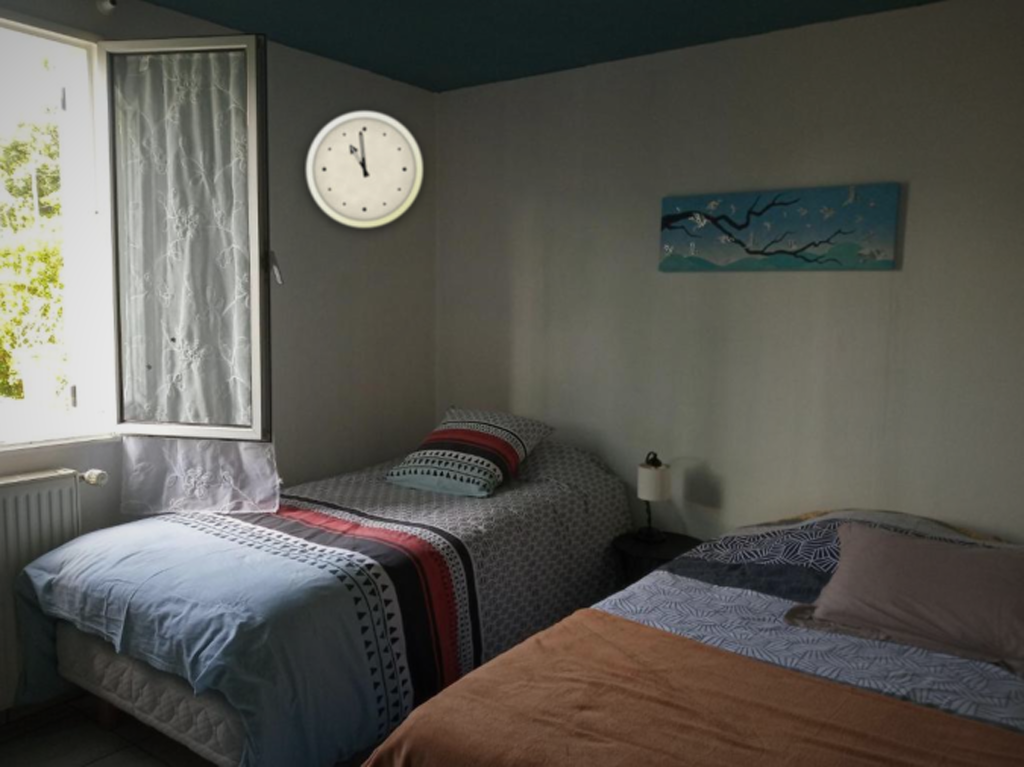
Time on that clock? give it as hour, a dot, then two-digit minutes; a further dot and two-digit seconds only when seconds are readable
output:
10.59
